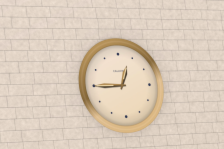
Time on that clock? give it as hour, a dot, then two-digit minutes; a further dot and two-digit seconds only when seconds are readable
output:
12.45
